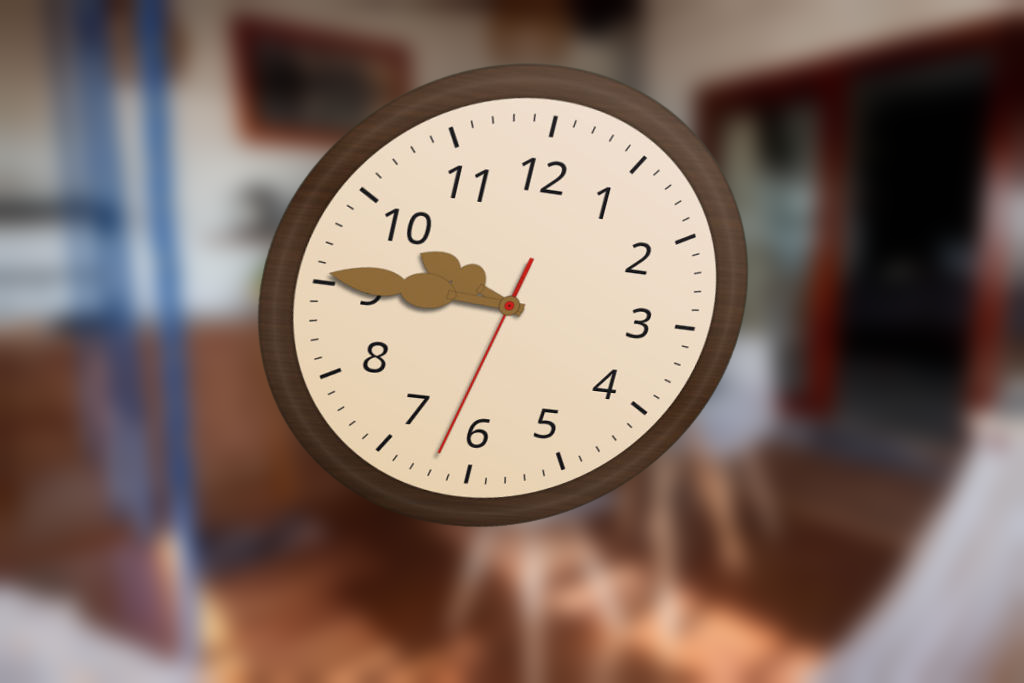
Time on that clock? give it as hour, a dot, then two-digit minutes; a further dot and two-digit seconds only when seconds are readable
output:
9.45.32
